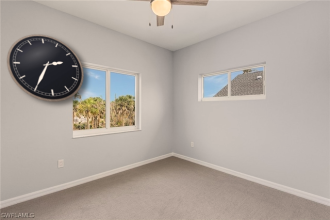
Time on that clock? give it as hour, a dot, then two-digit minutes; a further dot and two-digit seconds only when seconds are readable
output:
2.35
